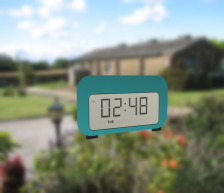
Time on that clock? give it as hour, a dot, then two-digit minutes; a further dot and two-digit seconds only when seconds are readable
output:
2.48
